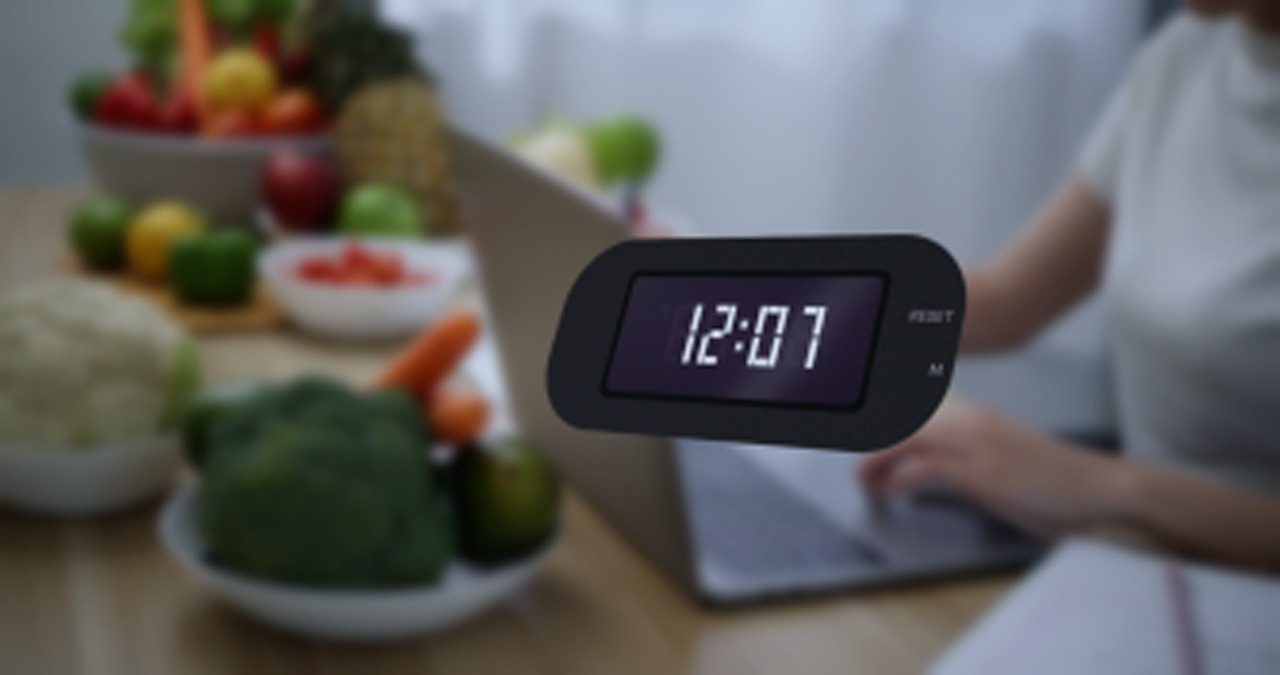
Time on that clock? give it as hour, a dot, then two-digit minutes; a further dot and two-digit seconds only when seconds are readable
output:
12.07
